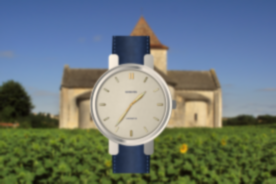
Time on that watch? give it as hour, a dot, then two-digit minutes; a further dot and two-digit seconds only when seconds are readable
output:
1.36
